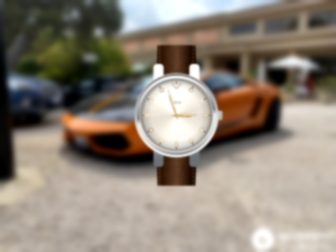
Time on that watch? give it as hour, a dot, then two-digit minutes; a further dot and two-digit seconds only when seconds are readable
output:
2.57
